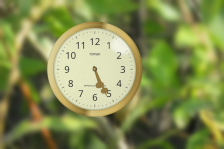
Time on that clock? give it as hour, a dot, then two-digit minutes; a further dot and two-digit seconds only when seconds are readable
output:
5.26
